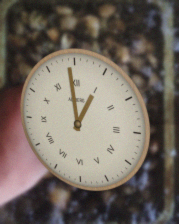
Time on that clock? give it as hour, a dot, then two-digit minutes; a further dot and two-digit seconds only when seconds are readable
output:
12.59
